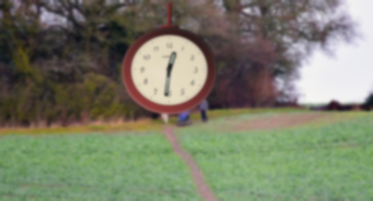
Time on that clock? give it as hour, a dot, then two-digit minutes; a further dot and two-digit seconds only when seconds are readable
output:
12.31
